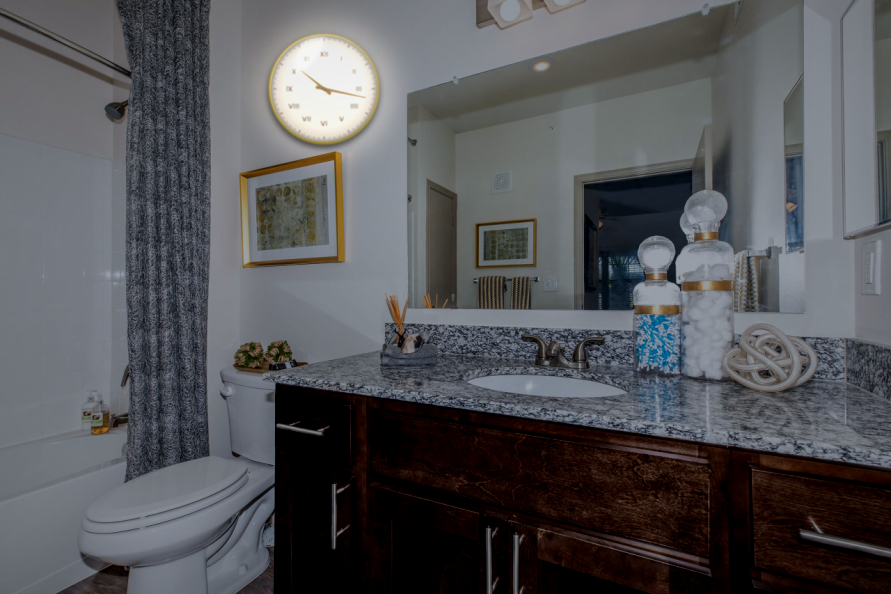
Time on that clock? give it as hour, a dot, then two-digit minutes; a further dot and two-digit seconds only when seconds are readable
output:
10.17
